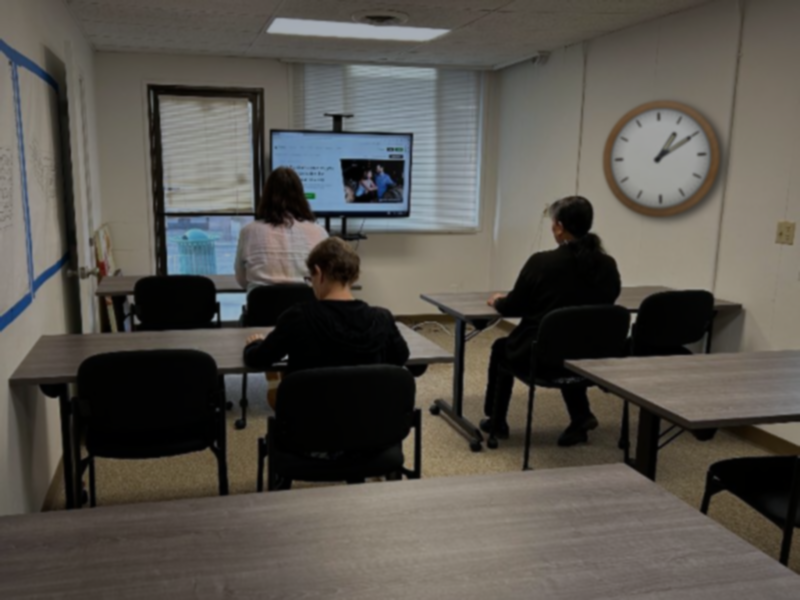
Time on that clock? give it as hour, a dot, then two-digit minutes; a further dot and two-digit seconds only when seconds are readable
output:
1.10
